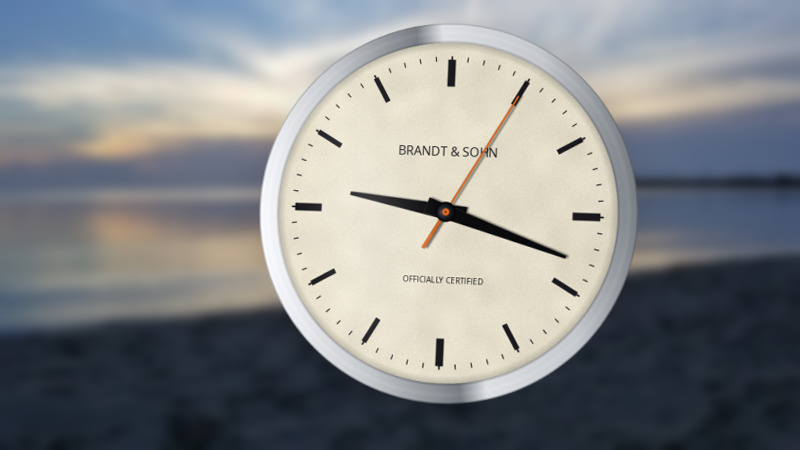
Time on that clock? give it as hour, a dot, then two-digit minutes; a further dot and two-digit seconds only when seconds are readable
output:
9.18.05
